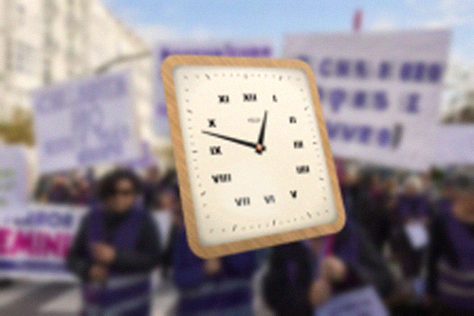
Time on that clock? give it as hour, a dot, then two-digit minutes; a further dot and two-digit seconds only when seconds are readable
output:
12.48
